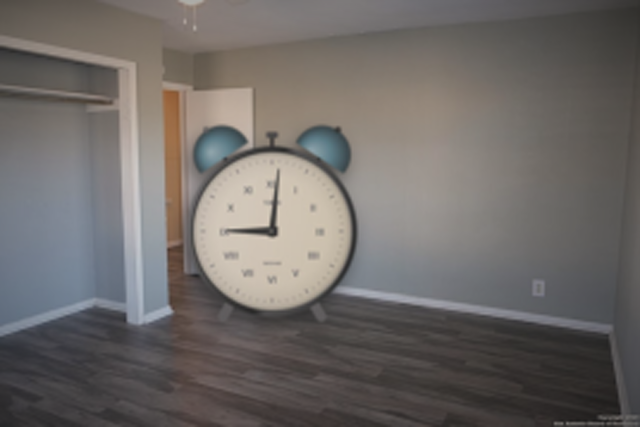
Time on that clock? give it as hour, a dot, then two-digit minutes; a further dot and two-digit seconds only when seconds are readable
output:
9.01
